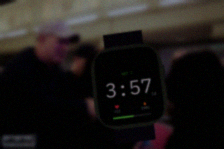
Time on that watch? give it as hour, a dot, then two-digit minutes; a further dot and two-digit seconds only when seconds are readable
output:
3.57
